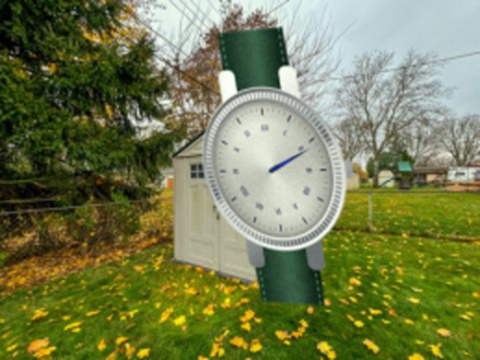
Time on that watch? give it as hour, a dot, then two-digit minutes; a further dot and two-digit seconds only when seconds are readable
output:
2.11
